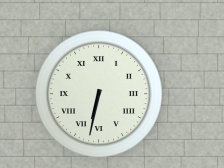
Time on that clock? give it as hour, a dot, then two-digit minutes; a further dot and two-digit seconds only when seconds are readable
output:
6.32
